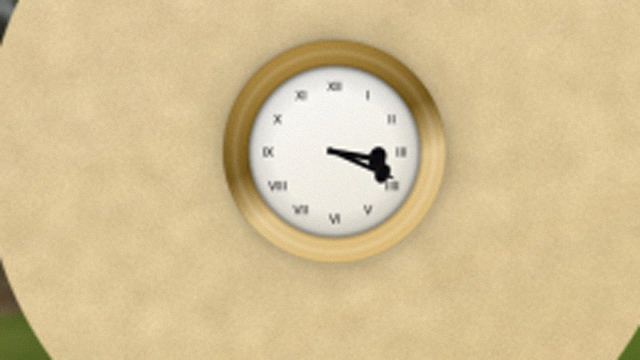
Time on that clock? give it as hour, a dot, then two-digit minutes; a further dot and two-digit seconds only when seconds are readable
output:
3.19
